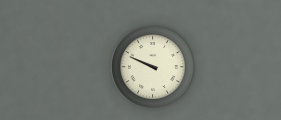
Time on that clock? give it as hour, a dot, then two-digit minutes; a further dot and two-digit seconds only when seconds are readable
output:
9.49
